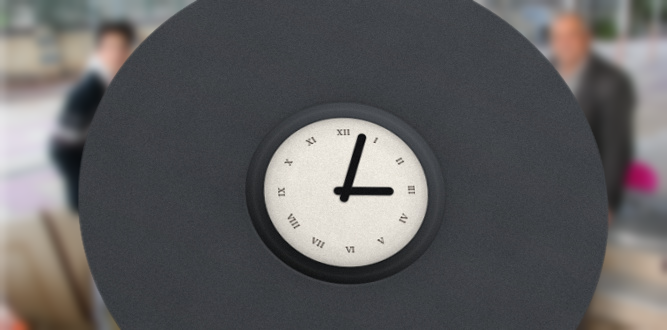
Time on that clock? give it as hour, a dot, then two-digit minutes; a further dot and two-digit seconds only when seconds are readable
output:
3.03
